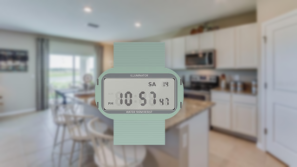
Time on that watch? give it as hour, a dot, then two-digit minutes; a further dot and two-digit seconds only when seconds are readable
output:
10.57.47
